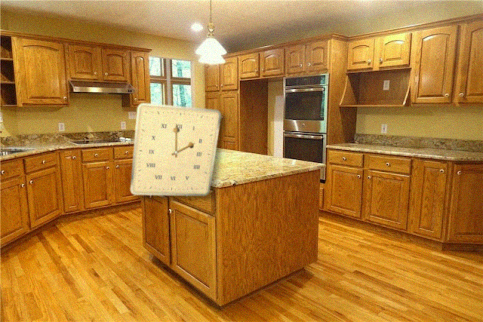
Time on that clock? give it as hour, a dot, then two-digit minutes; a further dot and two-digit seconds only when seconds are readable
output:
1.59
